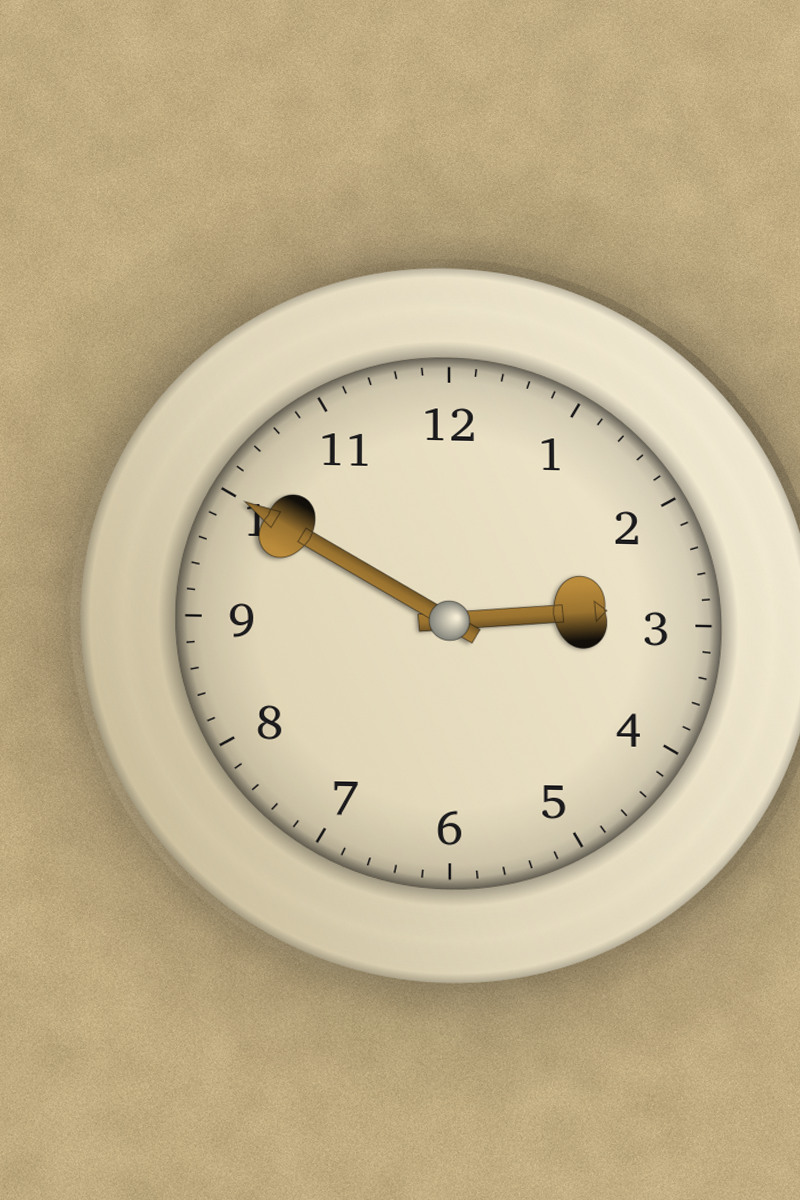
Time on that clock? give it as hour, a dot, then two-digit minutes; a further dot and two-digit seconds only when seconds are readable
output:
2.50
